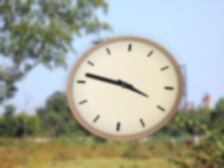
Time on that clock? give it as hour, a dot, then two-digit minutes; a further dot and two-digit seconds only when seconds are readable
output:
3.47
